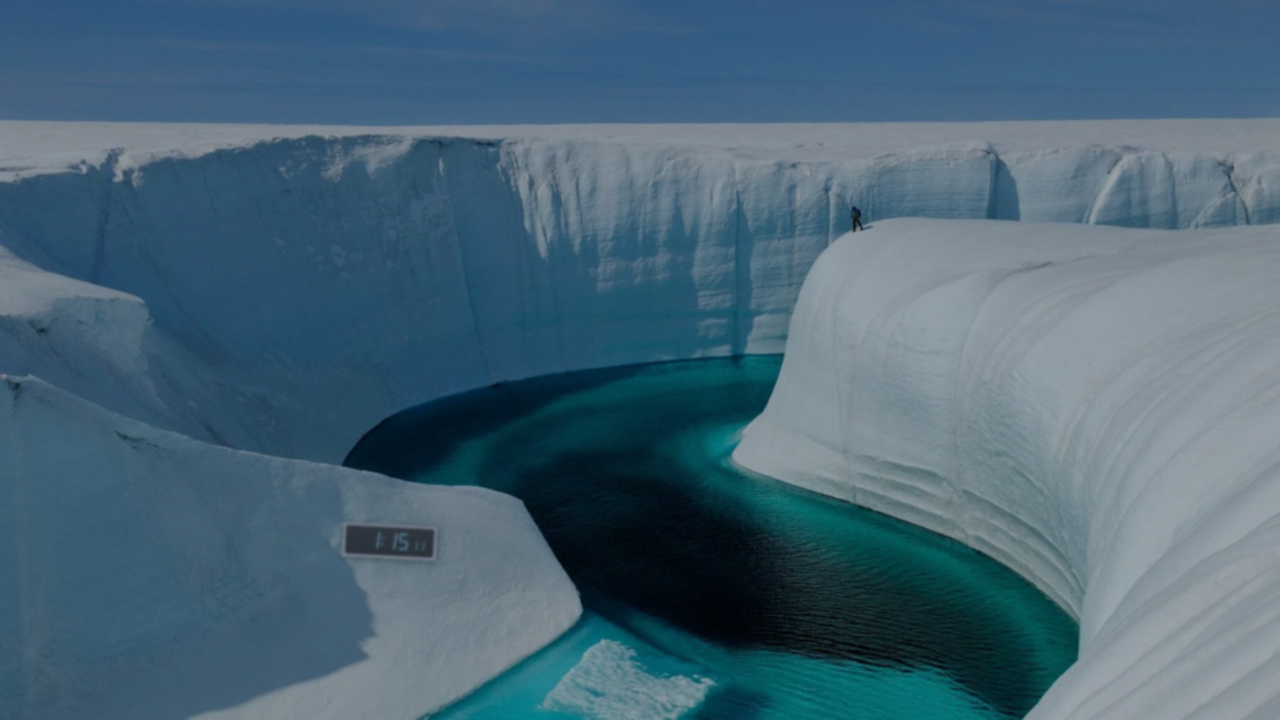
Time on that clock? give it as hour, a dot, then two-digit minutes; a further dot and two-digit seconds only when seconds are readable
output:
1.15
